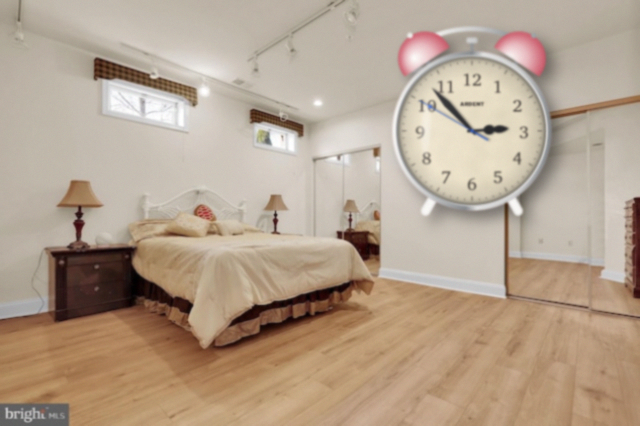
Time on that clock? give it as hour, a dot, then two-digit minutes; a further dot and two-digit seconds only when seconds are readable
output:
2.52.50
